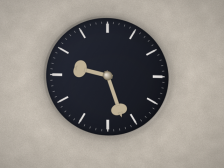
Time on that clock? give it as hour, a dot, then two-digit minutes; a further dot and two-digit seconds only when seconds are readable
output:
9.27
